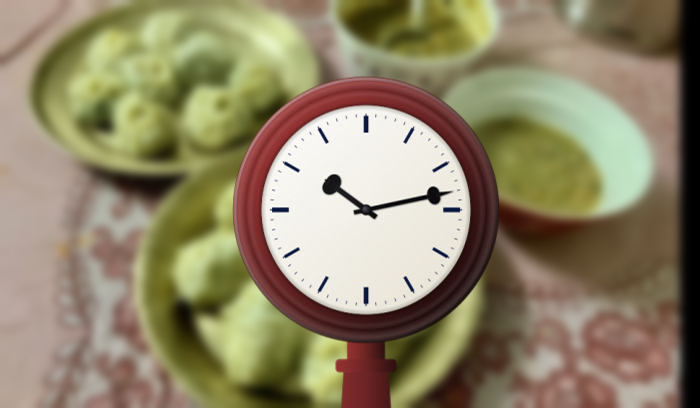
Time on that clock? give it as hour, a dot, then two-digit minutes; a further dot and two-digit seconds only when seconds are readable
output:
10.13
